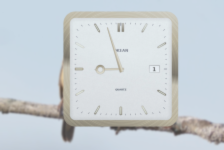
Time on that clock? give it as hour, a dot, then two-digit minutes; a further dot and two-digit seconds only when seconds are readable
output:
8.57
